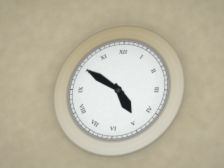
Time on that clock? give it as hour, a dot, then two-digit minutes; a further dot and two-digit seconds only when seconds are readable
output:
4.50
